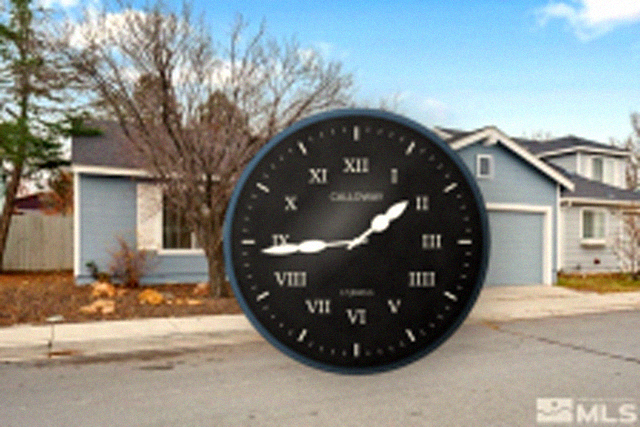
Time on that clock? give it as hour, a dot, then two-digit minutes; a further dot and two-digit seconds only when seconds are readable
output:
1.44
